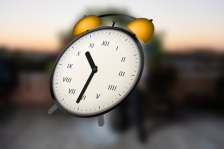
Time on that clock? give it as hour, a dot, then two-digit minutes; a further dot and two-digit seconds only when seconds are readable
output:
10.31
